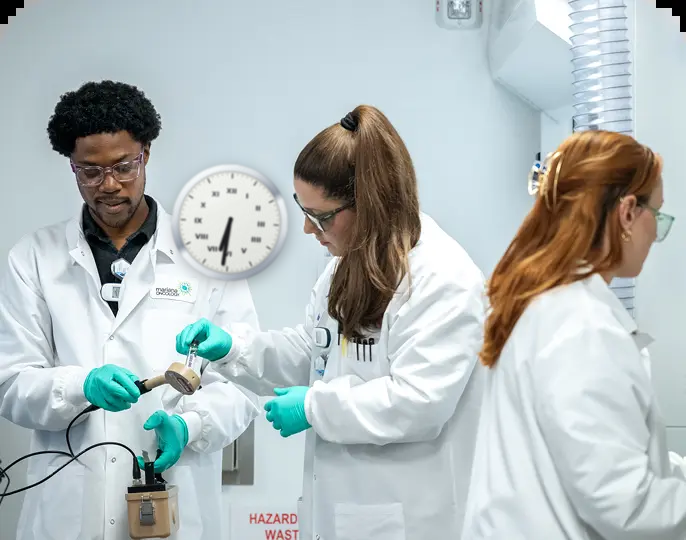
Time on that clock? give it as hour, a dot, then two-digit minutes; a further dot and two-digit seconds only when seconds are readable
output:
6.31
